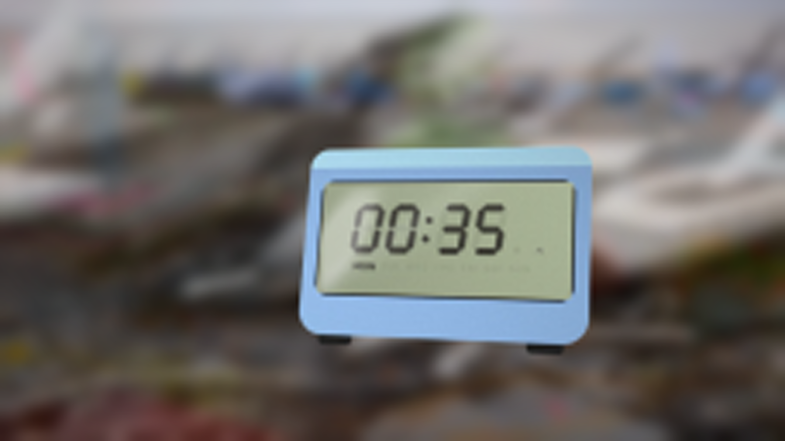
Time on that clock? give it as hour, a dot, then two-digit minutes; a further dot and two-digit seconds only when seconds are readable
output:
0.35
